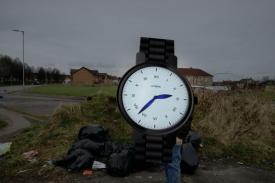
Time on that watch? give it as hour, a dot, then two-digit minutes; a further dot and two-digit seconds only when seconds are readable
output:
2.37
